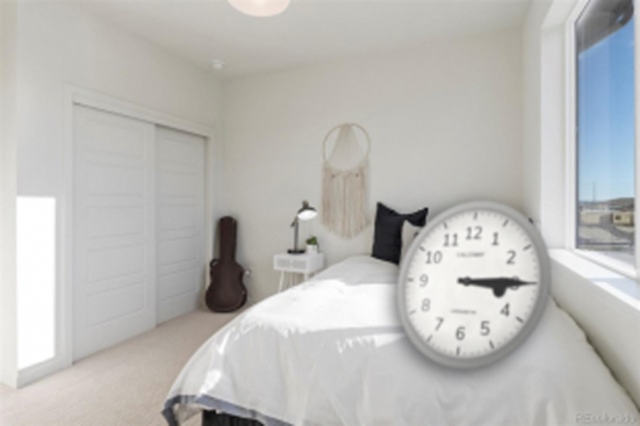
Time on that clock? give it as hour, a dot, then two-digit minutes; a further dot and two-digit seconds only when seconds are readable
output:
3.15
